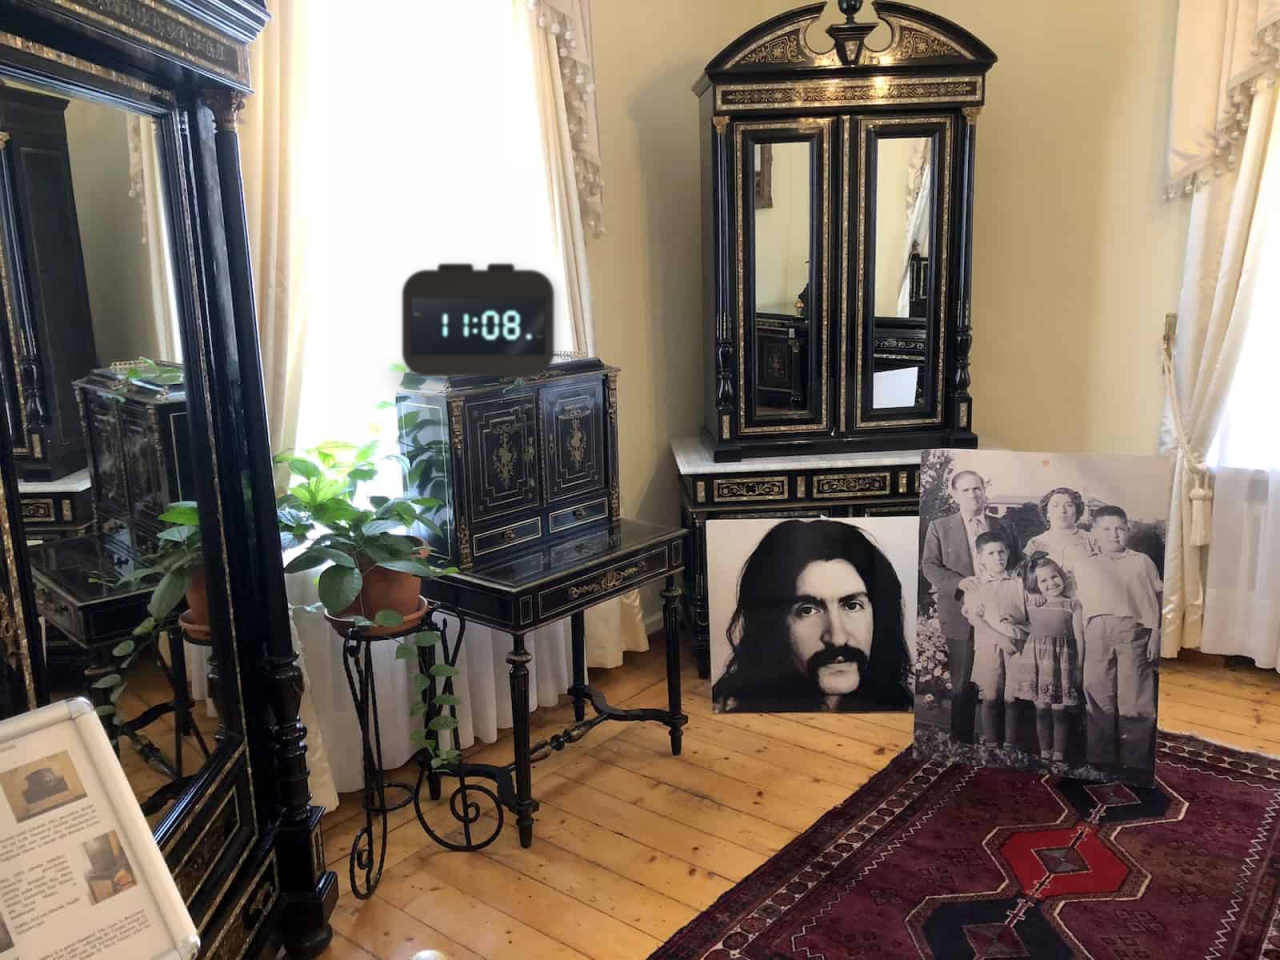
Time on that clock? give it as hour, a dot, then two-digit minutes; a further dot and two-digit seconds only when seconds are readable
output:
11.08
